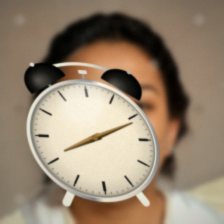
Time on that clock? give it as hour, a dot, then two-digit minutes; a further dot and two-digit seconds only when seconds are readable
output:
8.11
